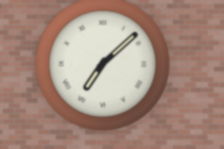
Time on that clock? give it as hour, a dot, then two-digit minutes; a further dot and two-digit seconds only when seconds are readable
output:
7.08
